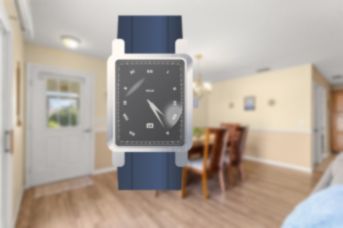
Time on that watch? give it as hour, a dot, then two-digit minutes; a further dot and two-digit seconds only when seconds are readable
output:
4.25
